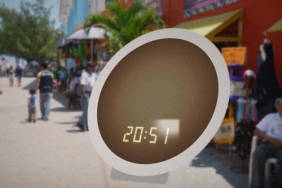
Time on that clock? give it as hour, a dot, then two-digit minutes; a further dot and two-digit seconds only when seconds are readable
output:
20.51
